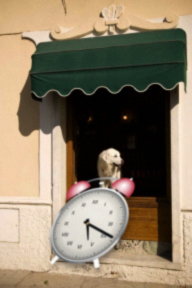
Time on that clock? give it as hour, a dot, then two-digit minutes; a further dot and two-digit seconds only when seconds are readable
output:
5.19
